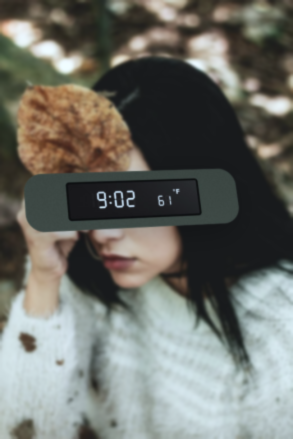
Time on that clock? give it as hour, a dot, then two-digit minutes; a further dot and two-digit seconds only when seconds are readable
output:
9.02
